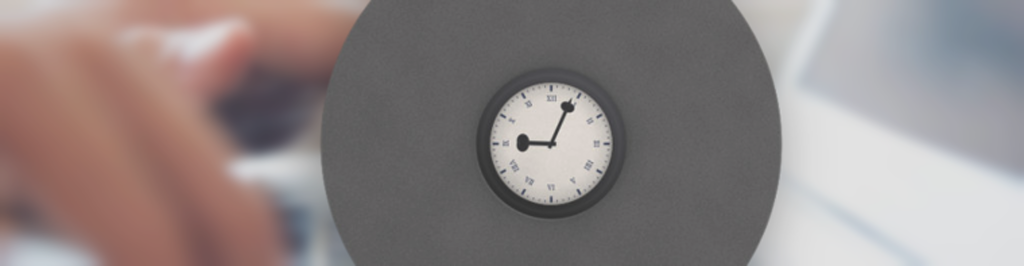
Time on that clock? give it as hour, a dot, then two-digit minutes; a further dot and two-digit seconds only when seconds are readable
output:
9.04
